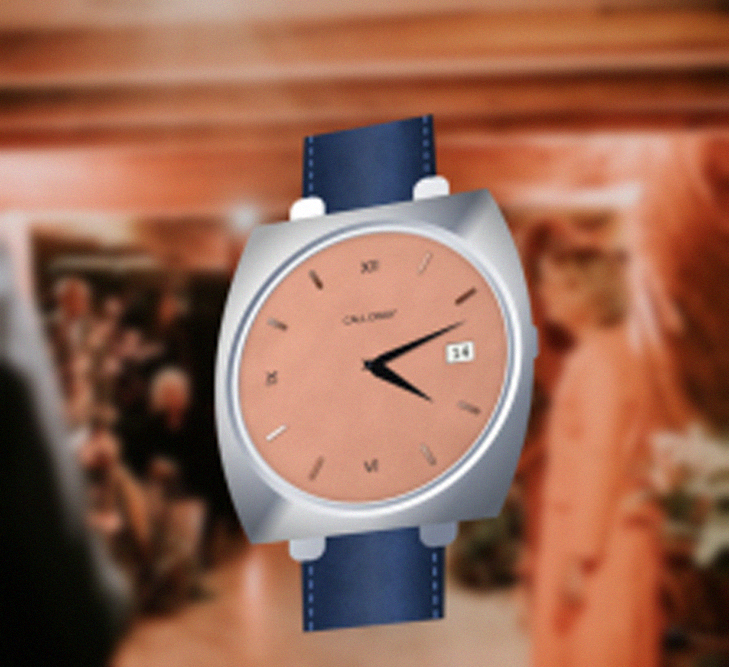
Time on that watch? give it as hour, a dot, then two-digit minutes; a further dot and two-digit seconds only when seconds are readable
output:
4.12
